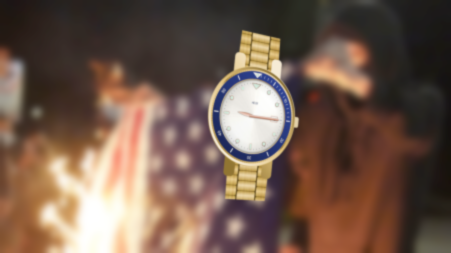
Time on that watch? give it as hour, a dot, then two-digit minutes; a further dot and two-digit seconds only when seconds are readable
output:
9.15
